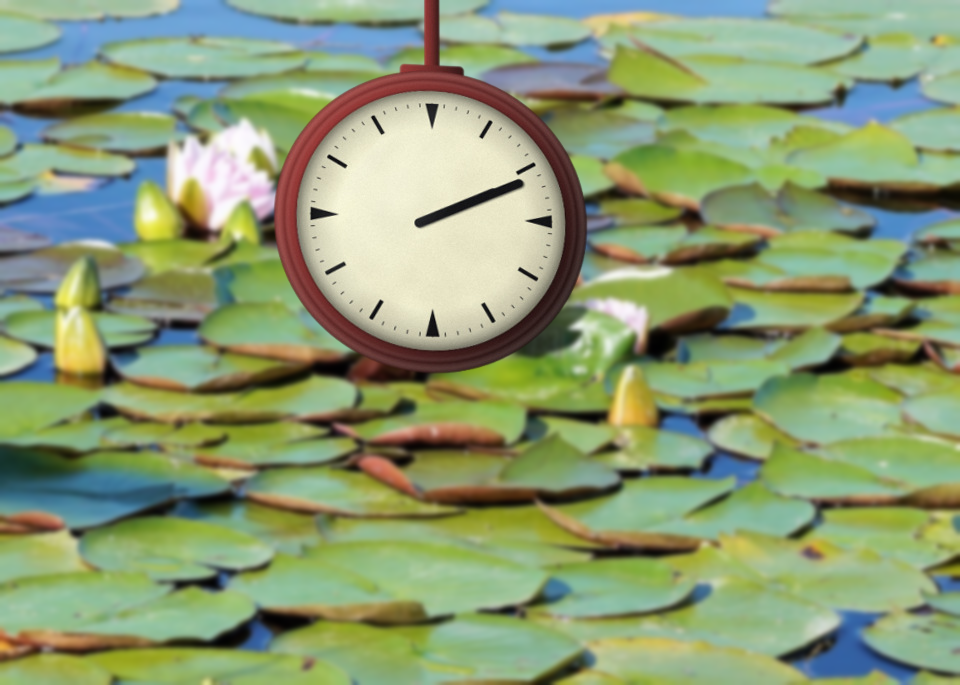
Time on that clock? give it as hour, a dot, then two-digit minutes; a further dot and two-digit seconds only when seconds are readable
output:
2.11
